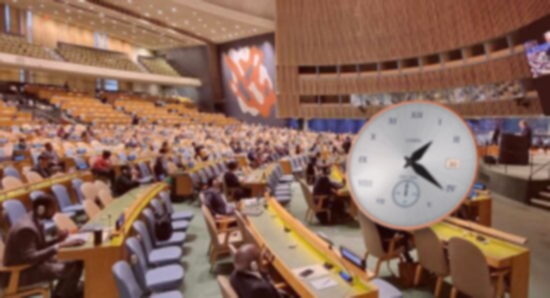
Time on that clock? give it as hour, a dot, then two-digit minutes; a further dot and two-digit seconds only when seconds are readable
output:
1.21
